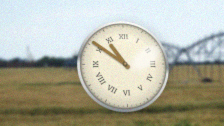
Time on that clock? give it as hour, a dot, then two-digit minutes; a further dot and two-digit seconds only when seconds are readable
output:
10.51
